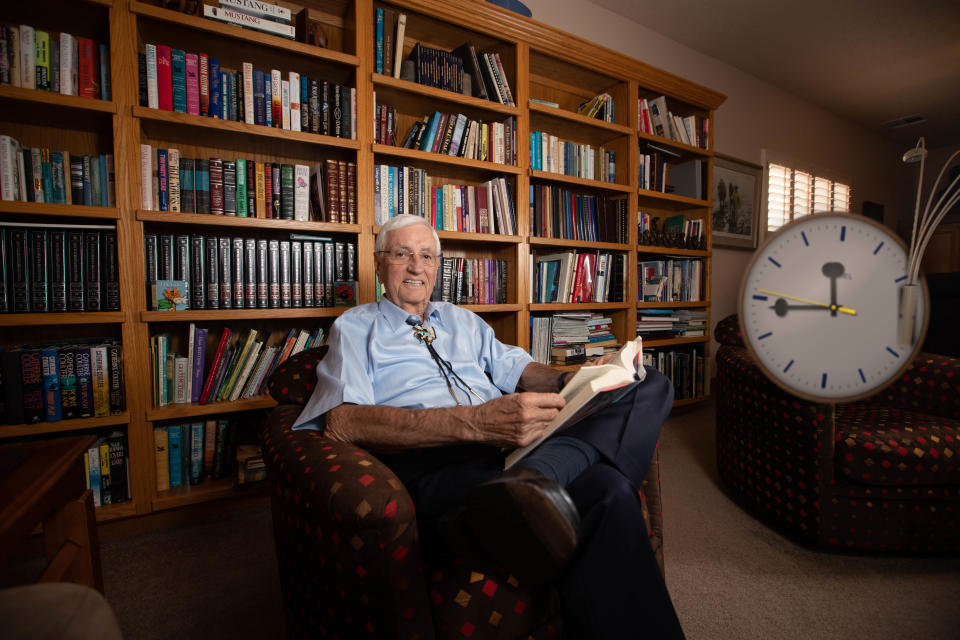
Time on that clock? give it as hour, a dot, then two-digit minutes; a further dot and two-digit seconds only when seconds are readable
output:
11.43.46
